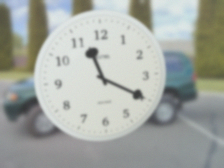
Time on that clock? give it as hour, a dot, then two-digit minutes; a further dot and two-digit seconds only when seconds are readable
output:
11.20
